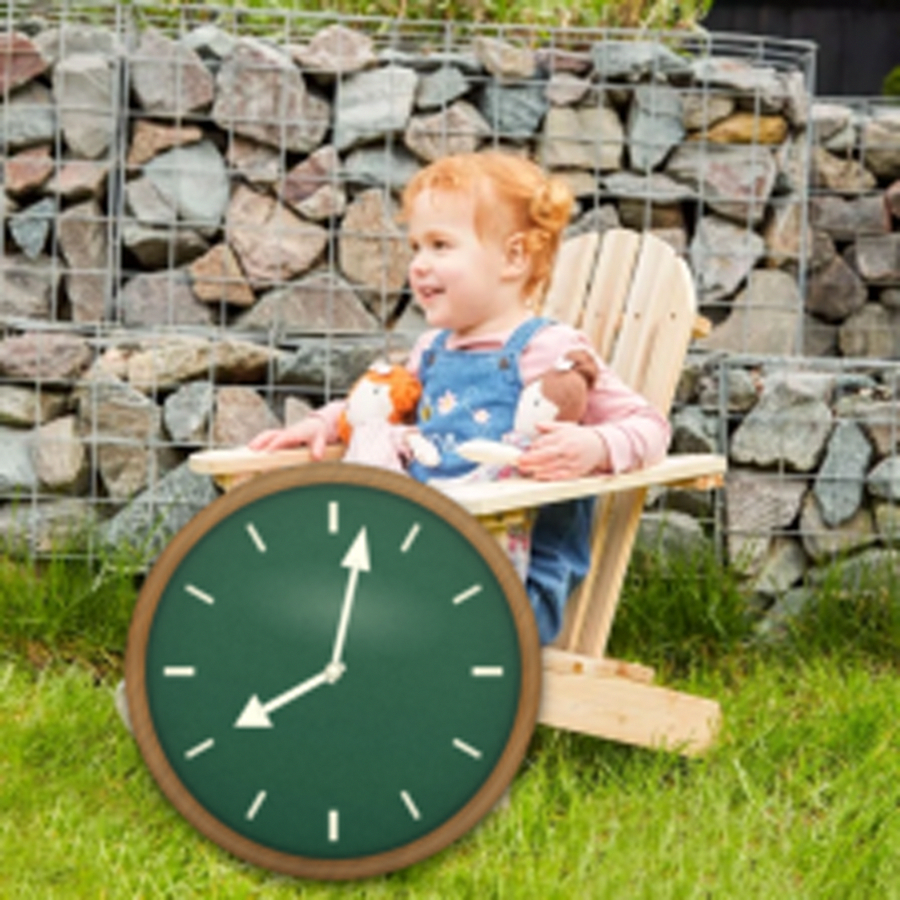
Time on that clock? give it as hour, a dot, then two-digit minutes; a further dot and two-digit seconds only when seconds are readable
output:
8.02
